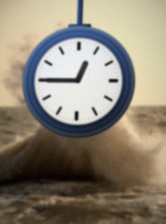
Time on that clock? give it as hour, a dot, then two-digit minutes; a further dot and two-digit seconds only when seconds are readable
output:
12.45
